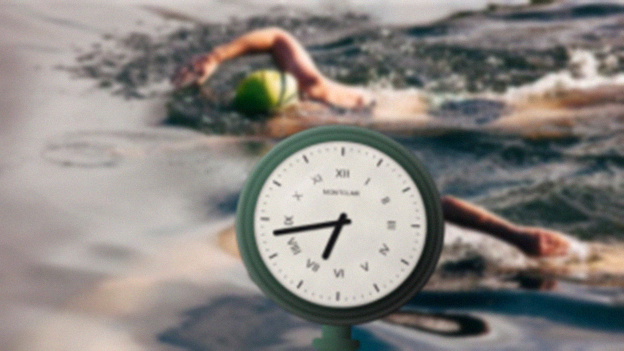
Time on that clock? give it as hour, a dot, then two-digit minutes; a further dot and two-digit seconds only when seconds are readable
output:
6.43
